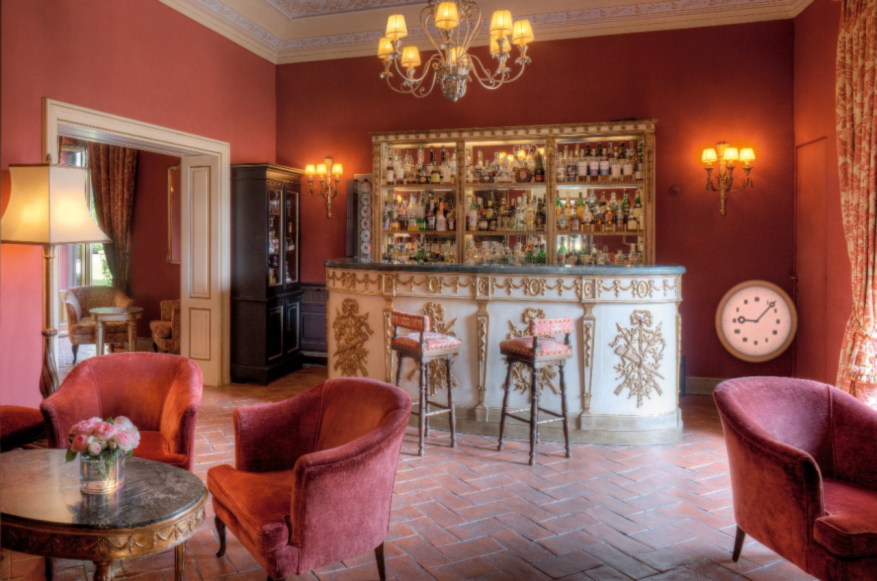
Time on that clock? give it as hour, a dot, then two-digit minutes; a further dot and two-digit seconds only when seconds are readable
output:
9.07
